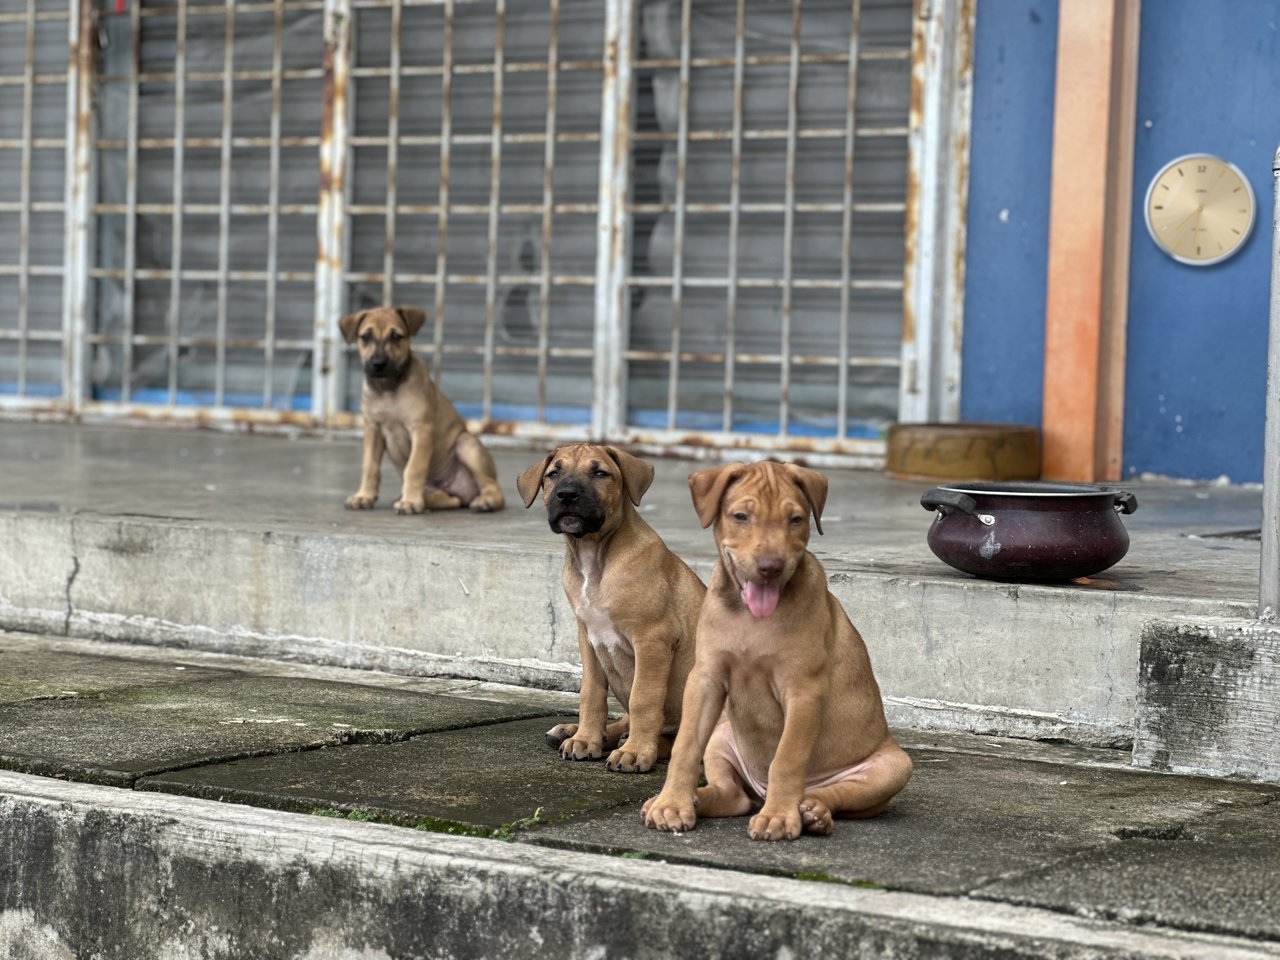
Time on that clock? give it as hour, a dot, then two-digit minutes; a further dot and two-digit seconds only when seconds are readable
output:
7.31
